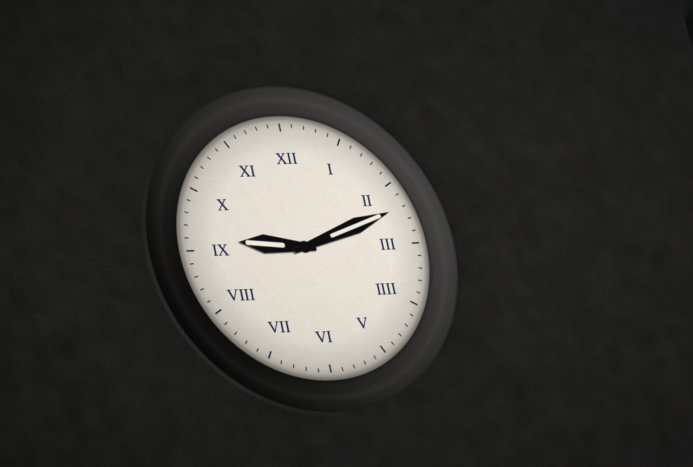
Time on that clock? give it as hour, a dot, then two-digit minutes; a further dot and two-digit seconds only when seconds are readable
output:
9.12
